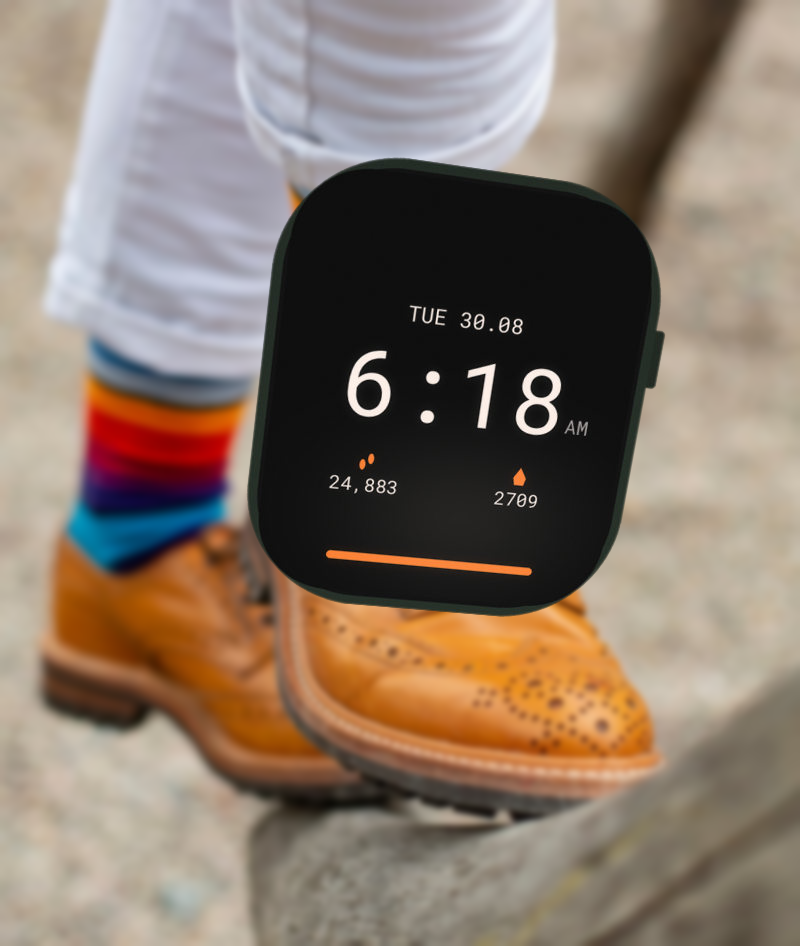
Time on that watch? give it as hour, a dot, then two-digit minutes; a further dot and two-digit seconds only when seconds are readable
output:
6.18
